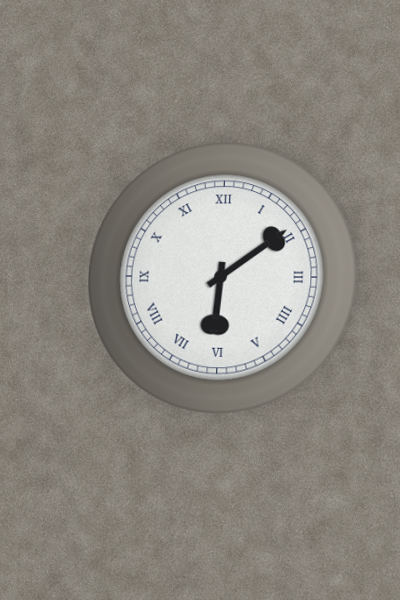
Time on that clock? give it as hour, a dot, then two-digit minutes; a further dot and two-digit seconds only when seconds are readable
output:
6.09
